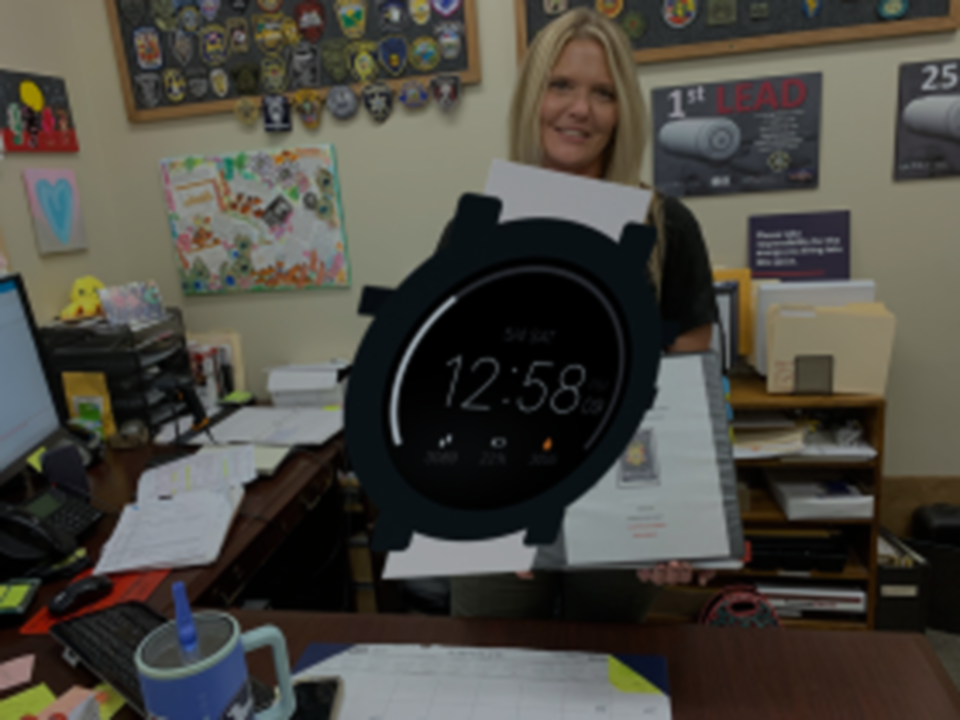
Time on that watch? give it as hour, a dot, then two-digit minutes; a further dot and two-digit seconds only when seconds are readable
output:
12.58
